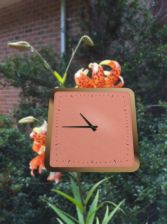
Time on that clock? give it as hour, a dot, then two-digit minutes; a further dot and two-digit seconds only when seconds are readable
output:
10.45
